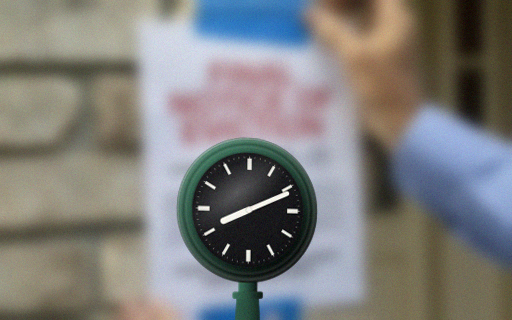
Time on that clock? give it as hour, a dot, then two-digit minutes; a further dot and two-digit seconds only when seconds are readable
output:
8.11
